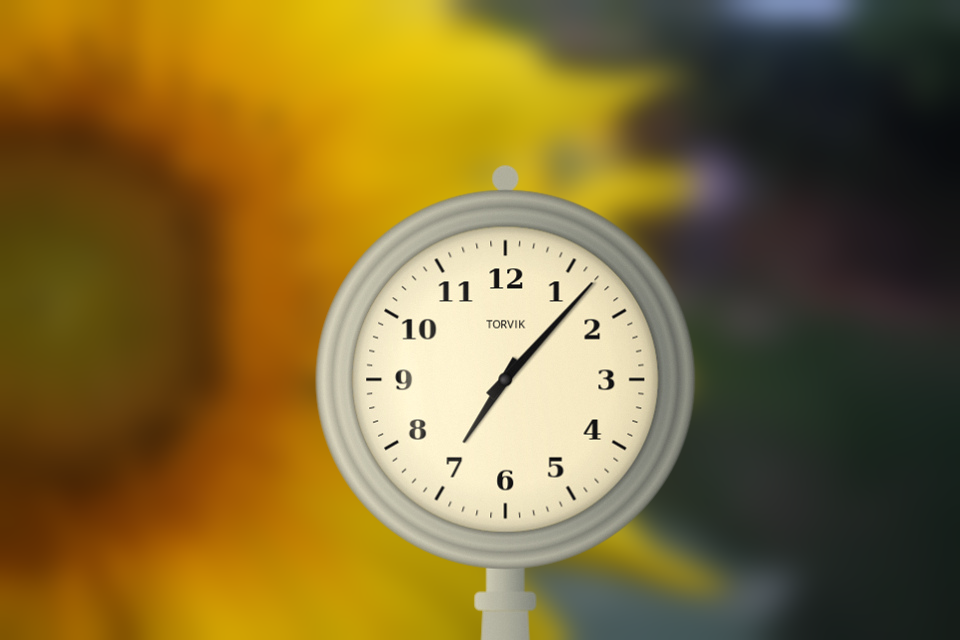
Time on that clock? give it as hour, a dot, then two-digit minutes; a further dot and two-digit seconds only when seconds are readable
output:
7.07
